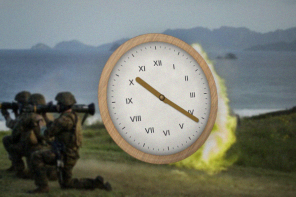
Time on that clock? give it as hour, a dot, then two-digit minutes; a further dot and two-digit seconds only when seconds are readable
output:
10.21
